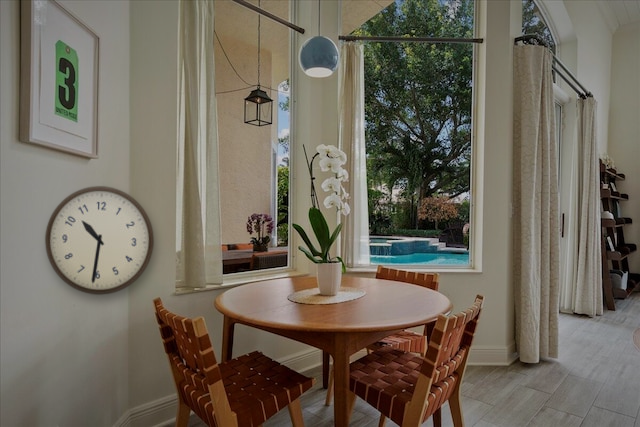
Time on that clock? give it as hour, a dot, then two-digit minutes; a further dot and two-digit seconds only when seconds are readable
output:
10.31
